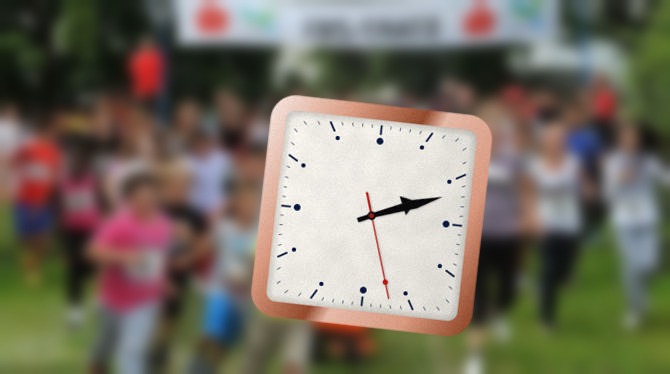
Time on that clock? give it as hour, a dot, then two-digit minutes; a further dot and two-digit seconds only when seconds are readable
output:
2.11.27
